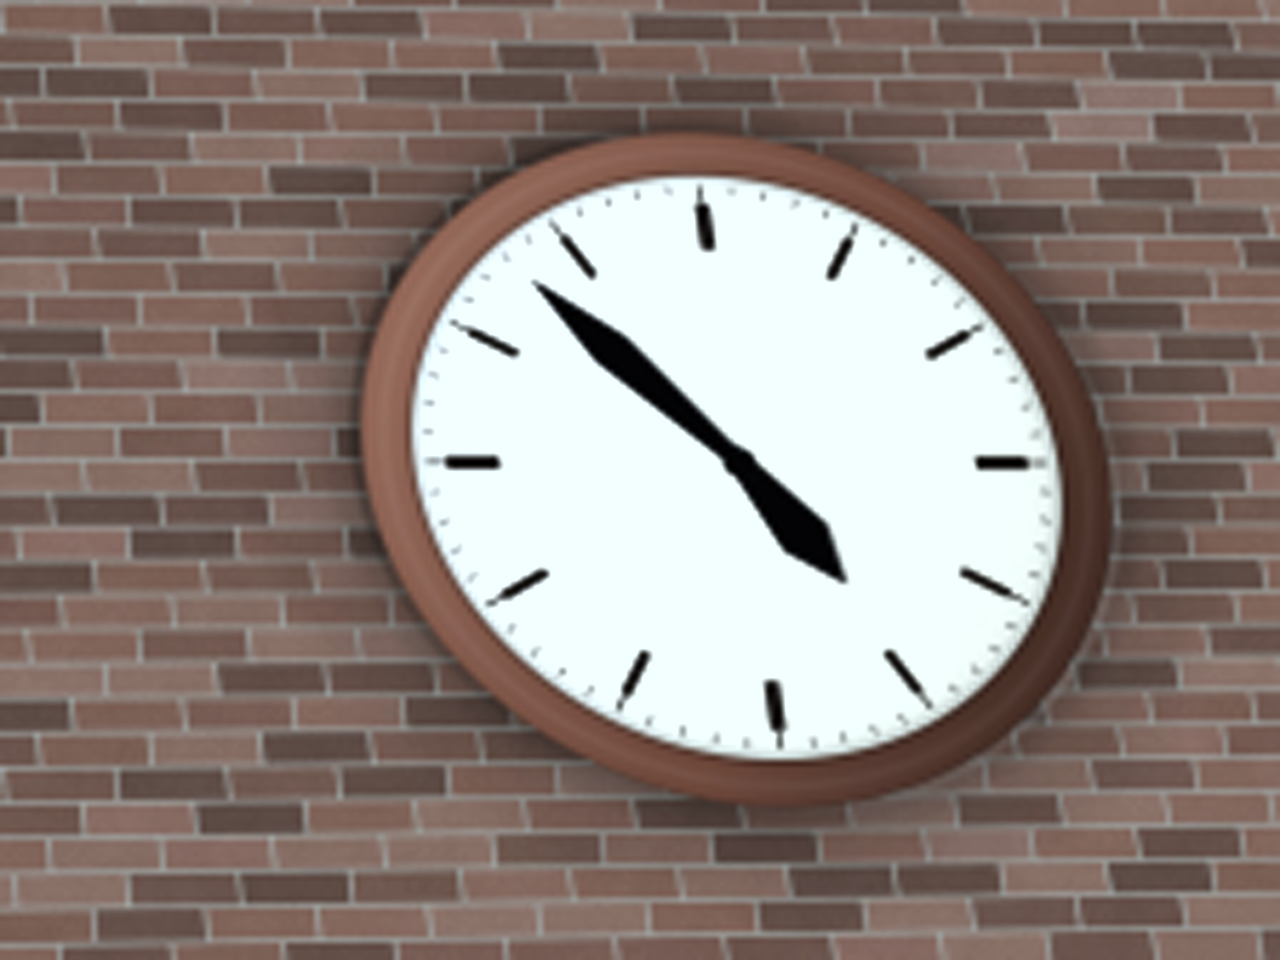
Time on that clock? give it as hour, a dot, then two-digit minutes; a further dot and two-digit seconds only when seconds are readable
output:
4.53
